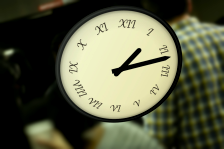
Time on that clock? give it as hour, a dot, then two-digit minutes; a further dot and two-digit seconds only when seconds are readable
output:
1.12
